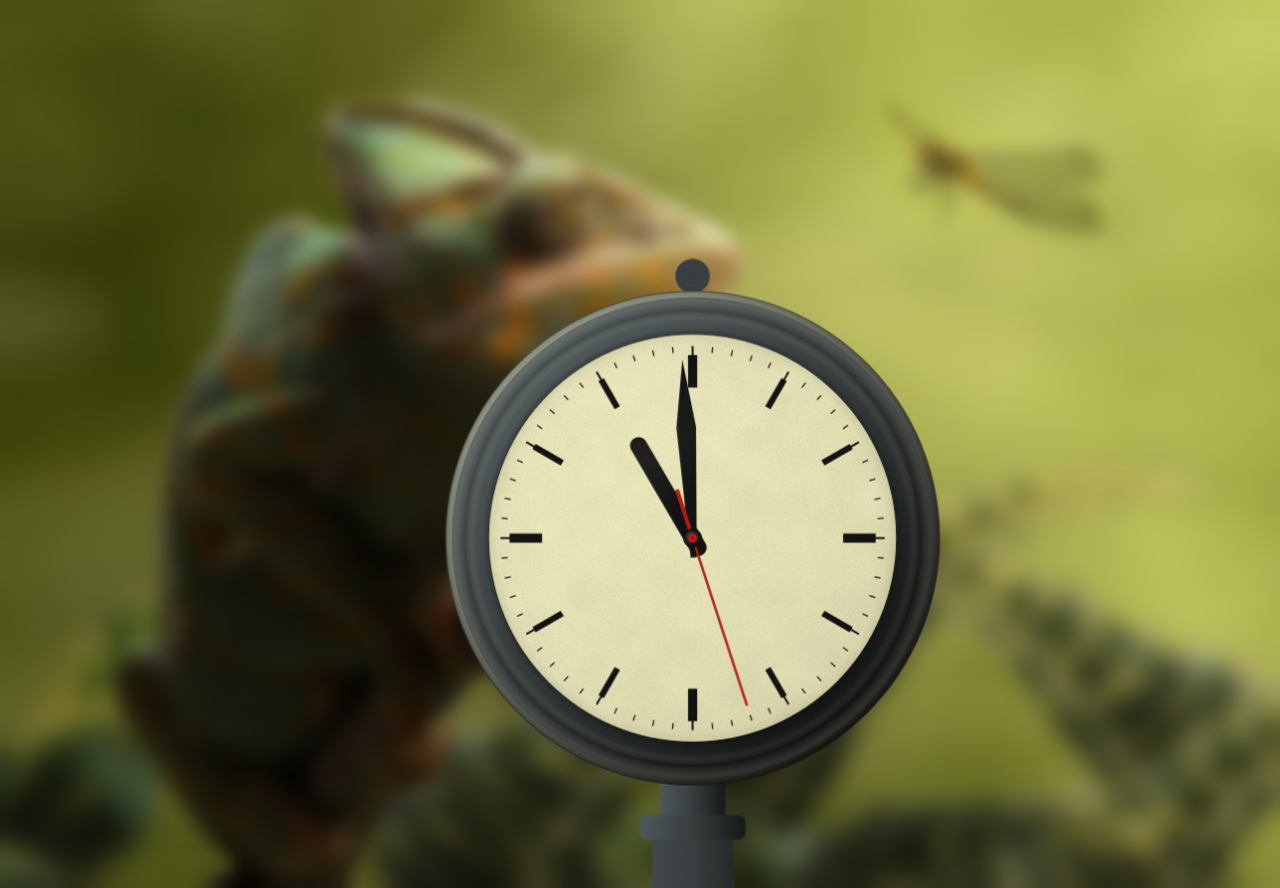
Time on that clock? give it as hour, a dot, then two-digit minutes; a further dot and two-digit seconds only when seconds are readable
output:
10.59.27
